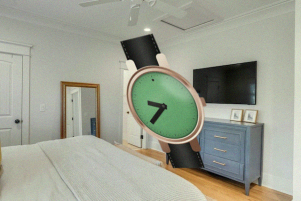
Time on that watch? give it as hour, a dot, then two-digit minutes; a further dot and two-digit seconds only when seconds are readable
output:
9.39
